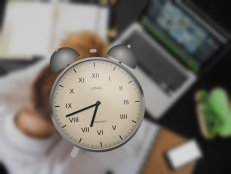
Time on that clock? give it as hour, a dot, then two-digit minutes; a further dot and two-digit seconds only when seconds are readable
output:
6.42
